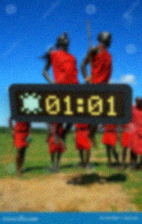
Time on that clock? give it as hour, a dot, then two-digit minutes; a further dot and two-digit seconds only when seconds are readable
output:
1.01
